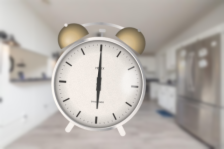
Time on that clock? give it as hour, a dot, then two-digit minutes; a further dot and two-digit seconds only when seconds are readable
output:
6.00
